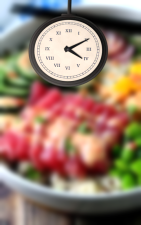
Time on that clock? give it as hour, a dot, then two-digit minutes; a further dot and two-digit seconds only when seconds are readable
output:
4.10
